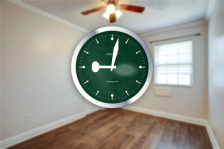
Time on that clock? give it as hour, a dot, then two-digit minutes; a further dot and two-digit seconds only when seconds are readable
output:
9.02
